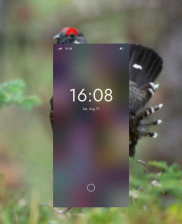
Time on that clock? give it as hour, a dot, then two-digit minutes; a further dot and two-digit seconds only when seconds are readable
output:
16.08
